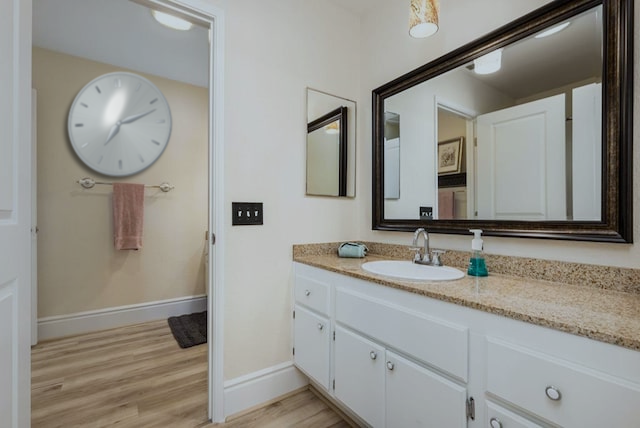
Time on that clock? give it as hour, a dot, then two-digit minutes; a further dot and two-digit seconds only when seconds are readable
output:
7.12
